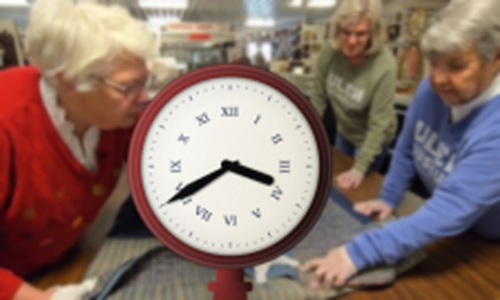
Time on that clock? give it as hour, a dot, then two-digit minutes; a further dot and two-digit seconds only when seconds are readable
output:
3.40
